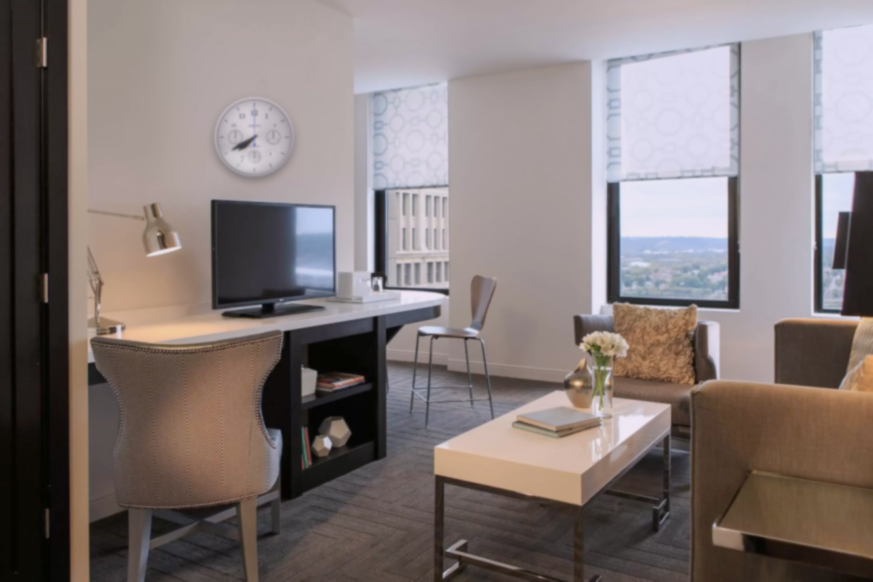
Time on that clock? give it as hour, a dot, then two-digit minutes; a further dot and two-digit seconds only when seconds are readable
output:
7.40
